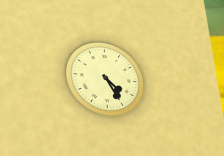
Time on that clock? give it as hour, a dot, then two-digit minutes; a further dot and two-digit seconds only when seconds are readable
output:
4.25
